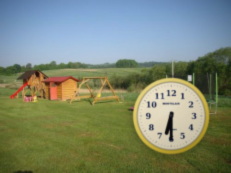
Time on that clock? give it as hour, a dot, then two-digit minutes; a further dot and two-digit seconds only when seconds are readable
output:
6.30
